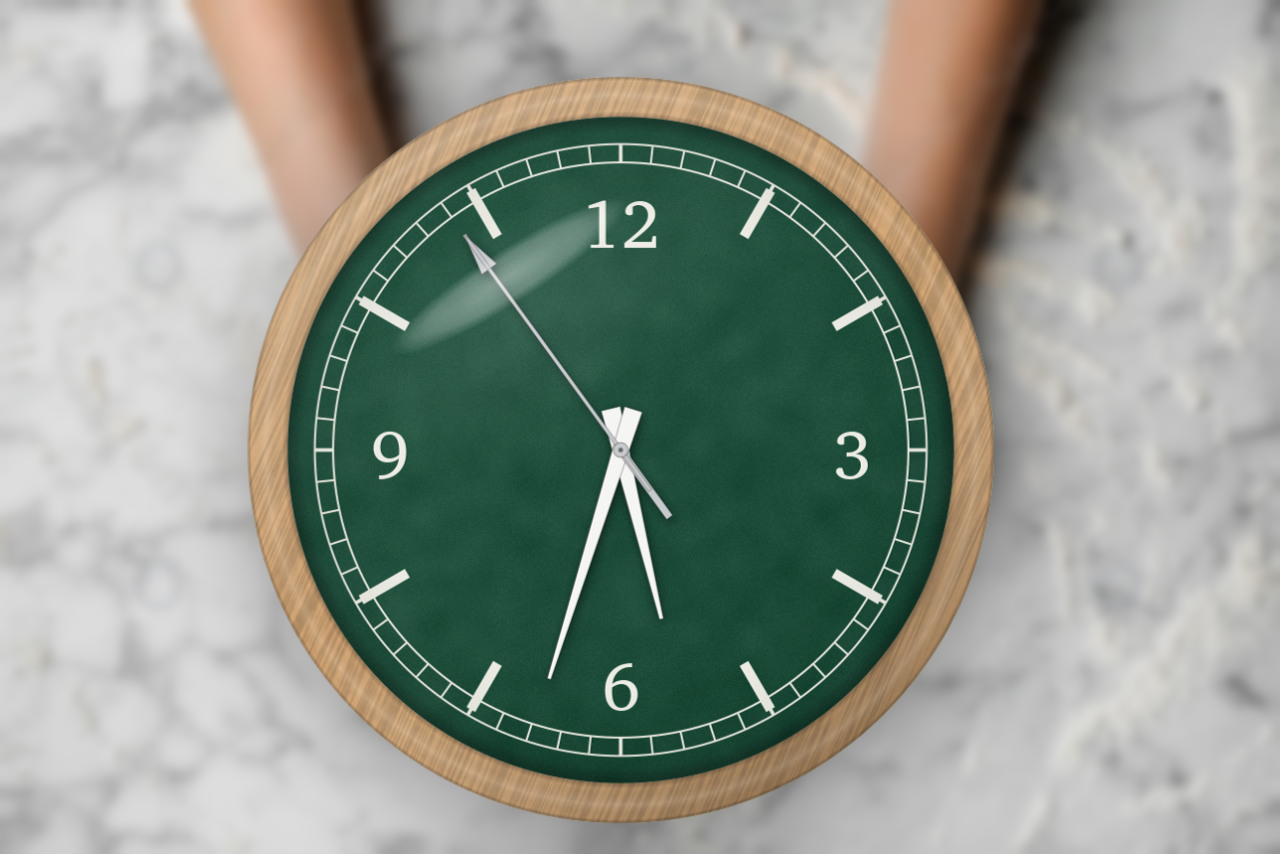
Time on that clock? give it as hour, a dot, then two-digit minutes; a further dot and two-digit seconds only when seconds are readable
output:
5.32.54
